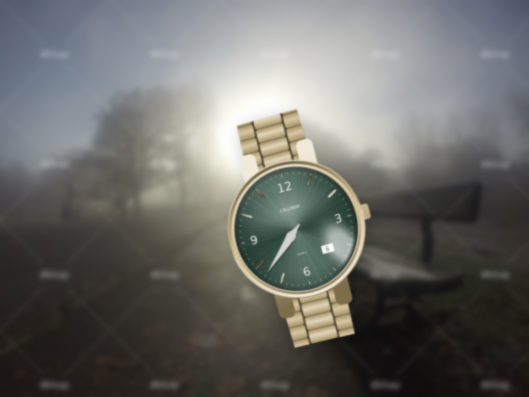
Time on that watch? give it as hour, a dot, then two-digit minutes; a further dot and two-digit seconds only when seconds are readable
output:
7.38
